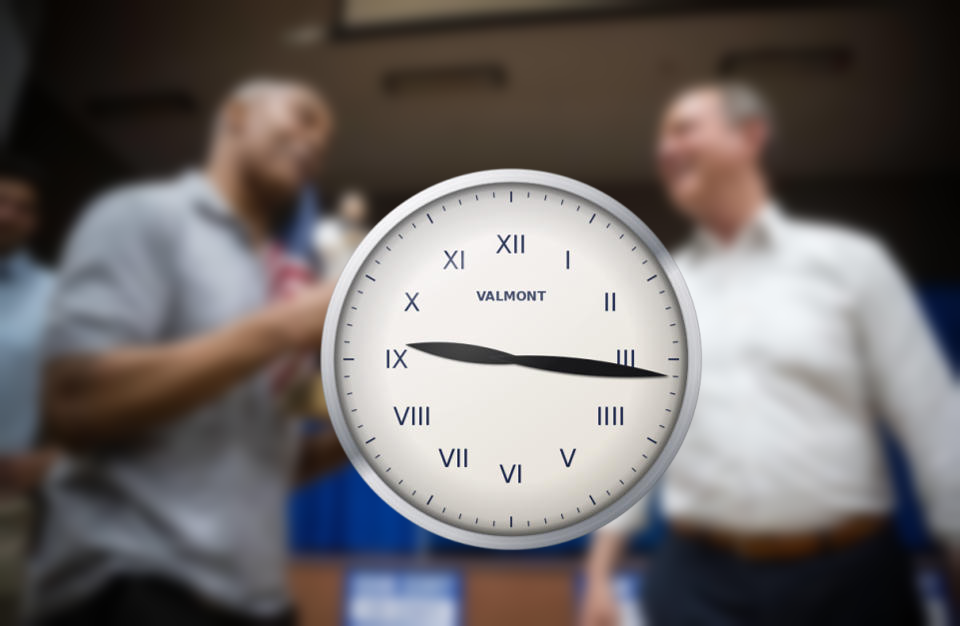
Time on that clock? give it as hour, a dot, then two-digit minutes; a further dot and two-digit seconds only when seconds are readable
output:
9.16
